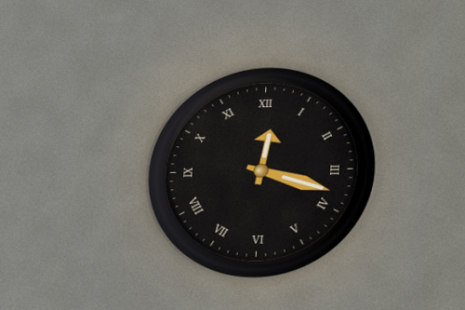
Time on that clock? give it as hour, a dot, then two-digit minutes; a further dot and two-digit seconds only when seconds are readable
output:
12.18
